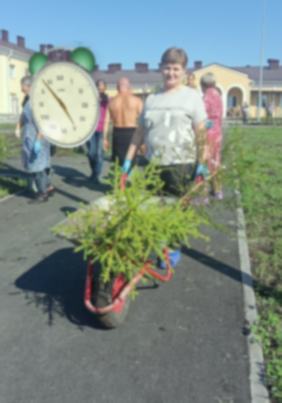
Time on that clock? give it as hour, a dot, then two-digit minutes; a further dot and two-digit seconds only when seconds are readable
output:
4.53
